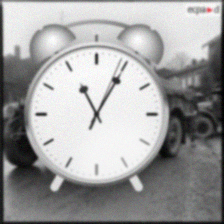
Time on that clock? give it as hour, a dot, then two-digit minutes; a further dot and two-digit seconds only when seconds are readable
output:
11.05.04
